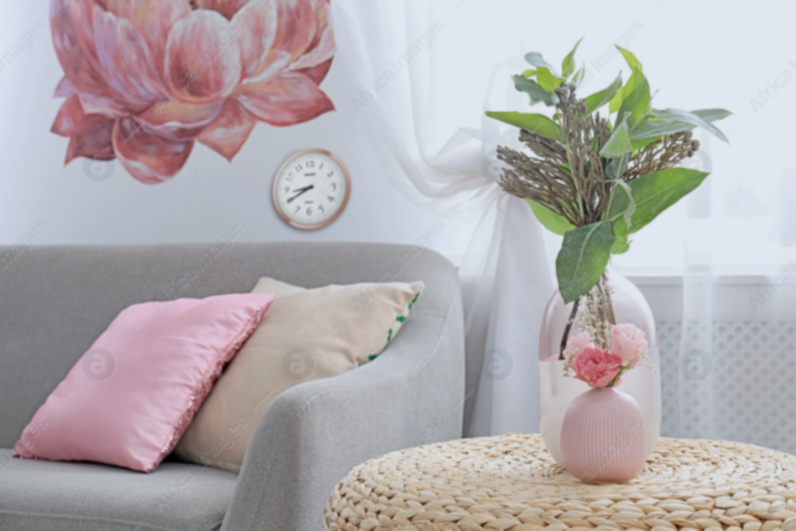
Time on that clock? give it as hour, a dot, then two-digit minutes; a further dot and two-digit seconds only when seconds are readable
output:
8.40
